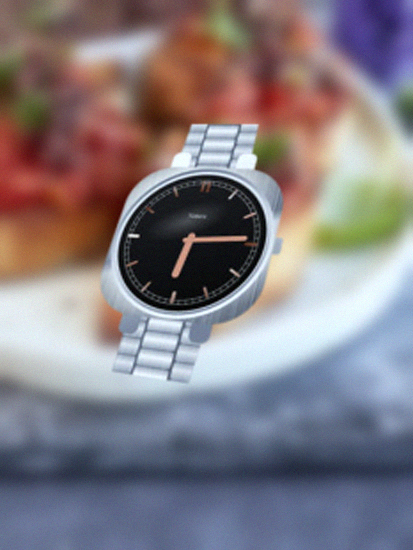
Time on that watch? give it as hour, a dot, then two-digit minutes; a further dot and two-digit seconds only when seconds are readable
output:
6.14
